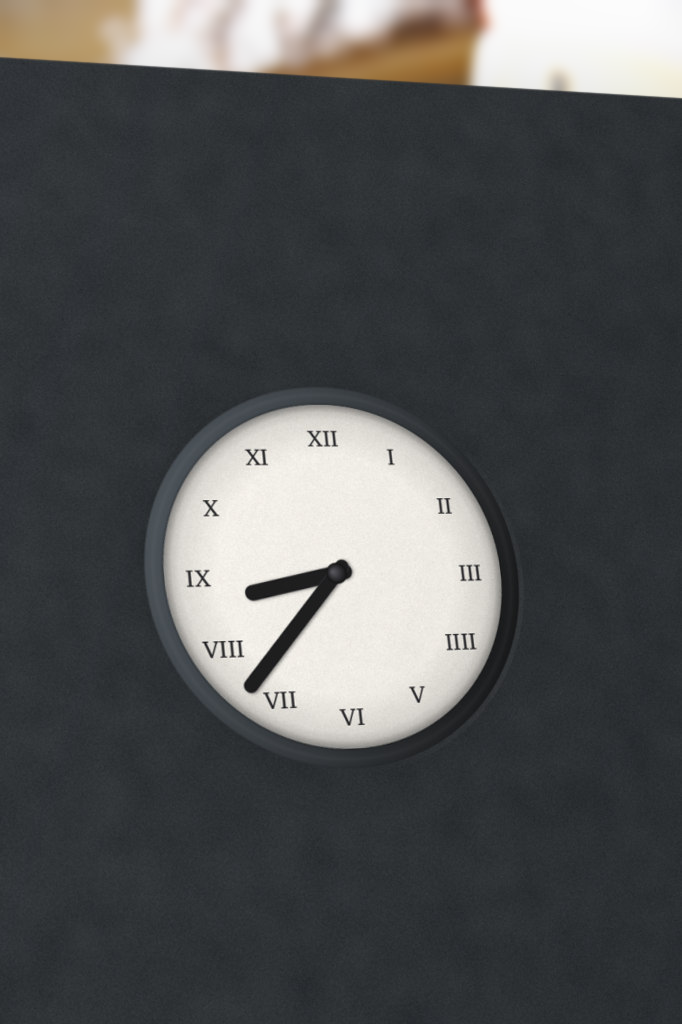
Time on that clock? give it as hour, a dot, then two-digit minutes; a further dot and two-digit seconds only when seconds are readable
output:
8.37
